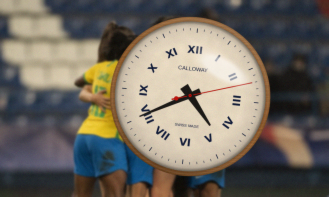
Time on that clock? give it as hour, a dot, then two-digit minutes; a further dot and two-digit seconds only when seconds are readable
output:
4.40.12
